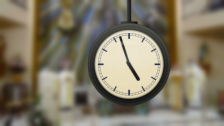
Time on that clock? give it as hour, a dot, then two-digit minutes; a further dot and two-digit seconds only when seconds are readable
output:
4.57
